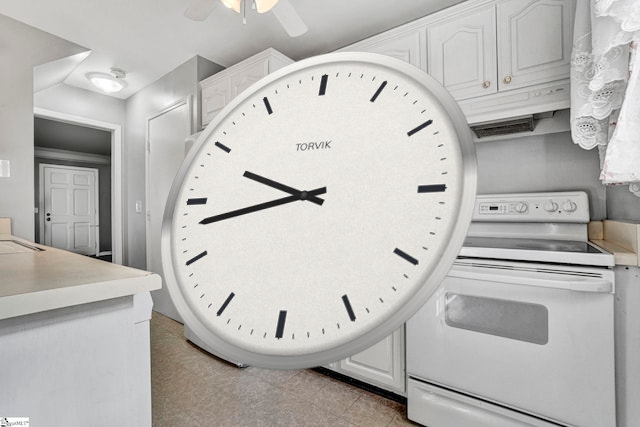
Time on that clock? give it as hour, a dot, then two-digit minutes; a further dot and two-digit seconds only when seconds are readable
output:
9.43
